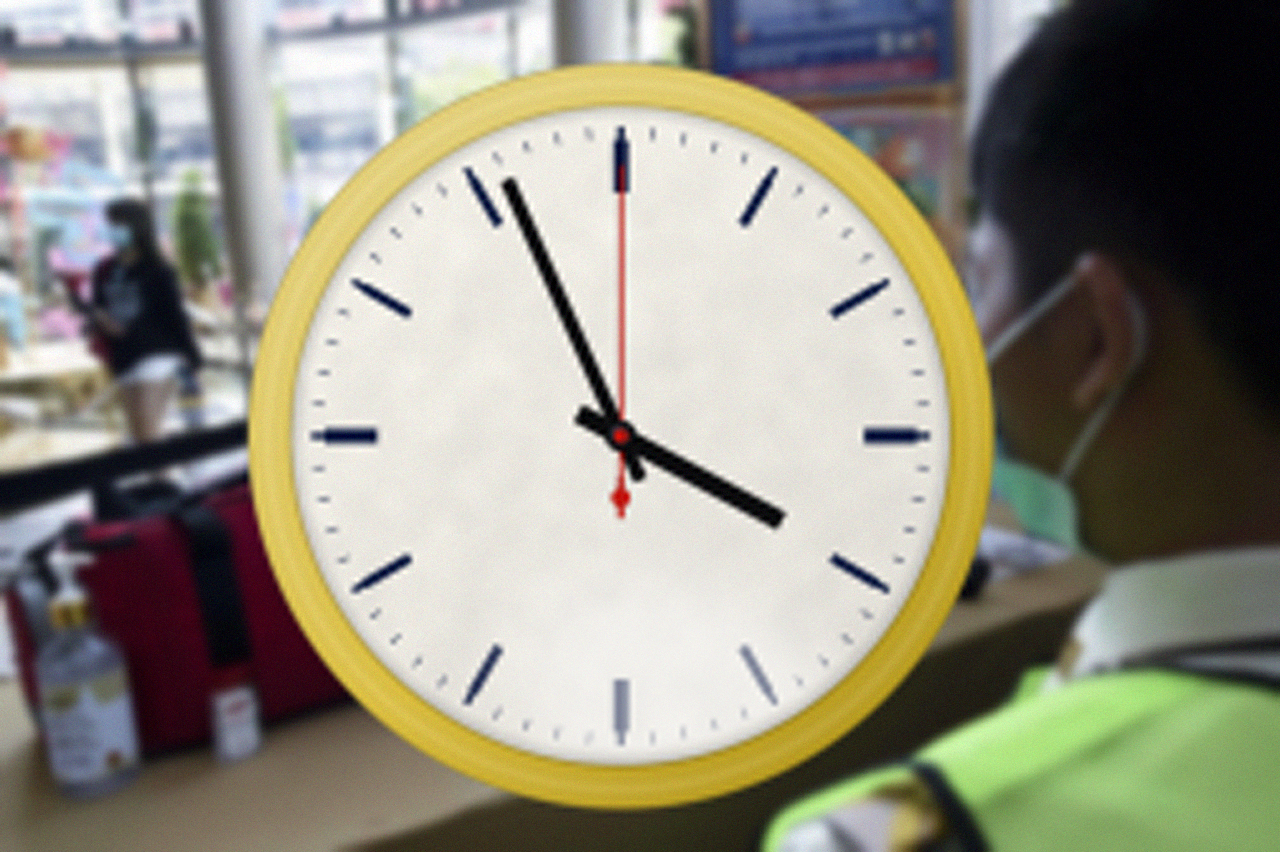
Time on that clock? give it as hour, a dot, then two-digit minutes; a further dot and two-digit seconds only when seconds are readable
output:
3.56.00
